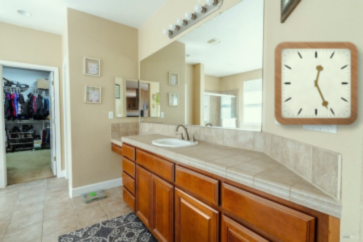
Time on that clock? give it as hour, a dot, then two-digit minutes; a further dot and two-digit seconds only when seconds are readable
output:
12.26
